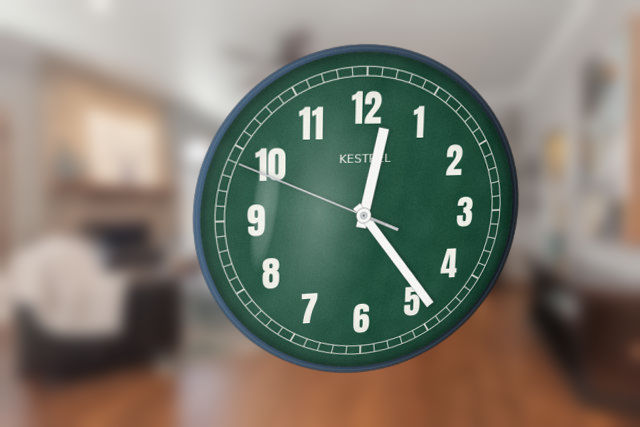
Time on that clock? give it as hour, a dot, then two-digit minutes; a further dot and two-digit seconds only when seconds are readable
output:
12.23.49
